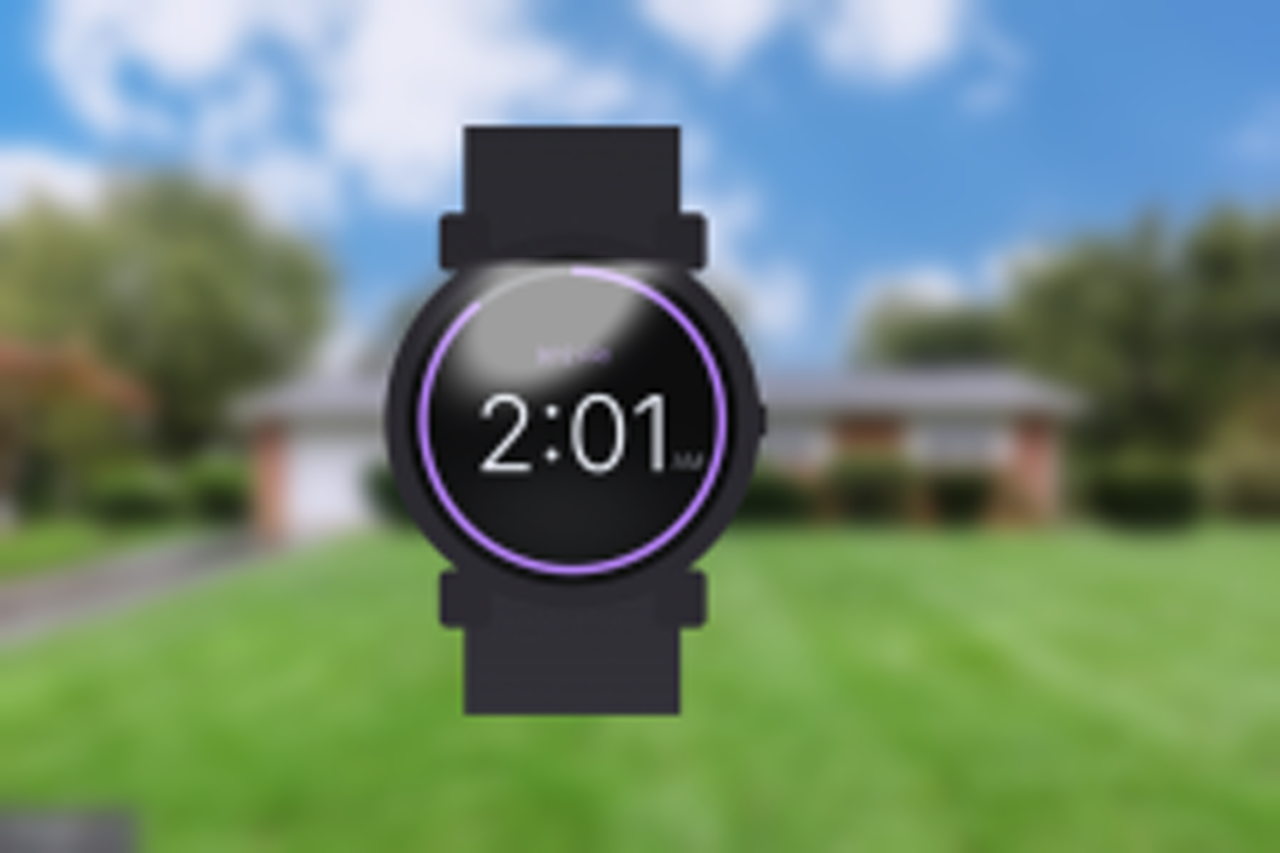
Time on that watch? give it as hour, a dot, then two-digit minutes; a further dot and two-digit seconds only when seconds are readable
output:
2.01
